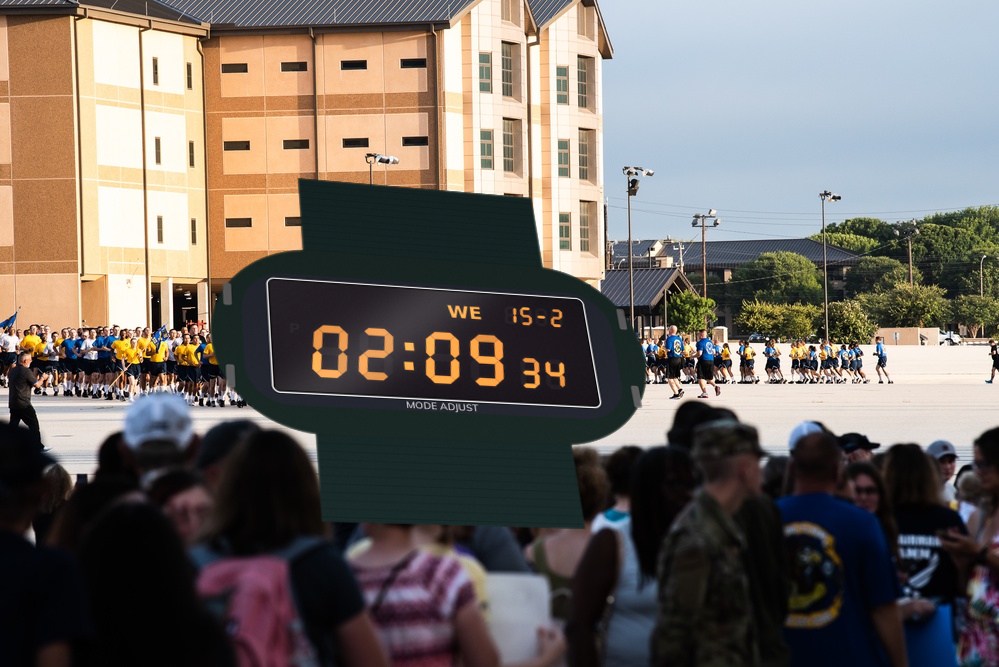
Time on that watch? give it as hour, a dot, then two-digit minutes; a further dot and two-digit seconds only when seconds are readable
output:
2.09.34
